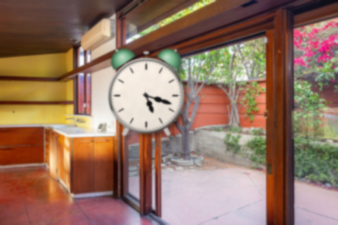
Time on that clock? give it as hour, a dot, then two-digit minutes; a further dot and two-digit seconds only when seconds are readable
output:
5.18
